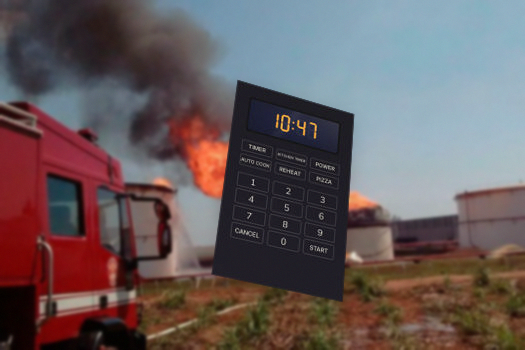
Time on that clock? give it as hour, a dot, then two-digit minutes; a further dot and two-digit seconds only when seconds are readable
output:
10.47
